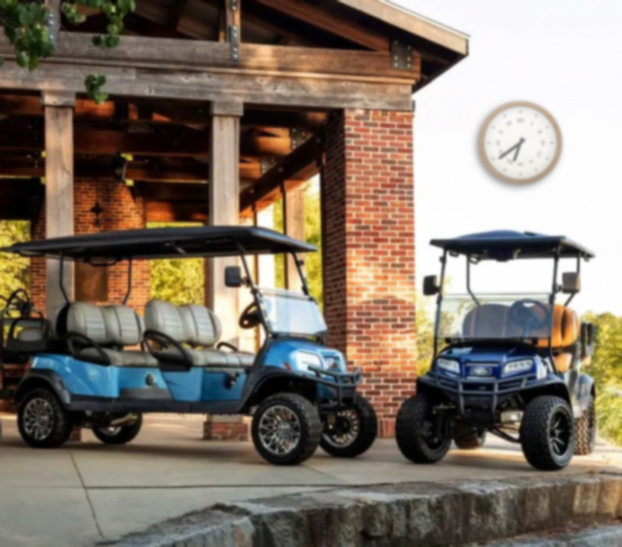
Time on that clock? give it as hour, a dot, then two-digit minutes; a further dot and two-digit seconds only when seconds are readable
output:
6.39
